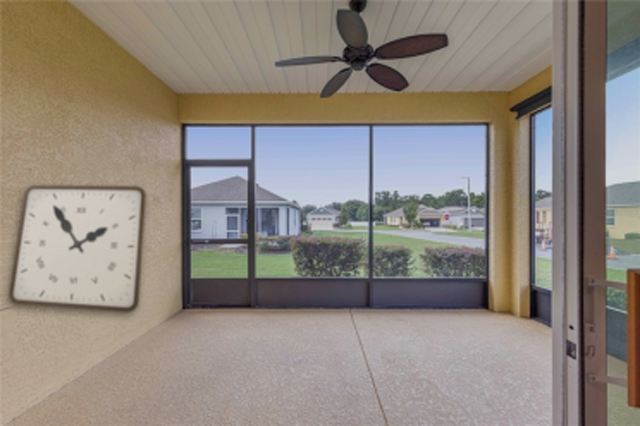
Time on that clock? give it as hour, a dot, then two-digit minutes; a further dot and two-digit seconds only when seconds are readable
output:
1.54
